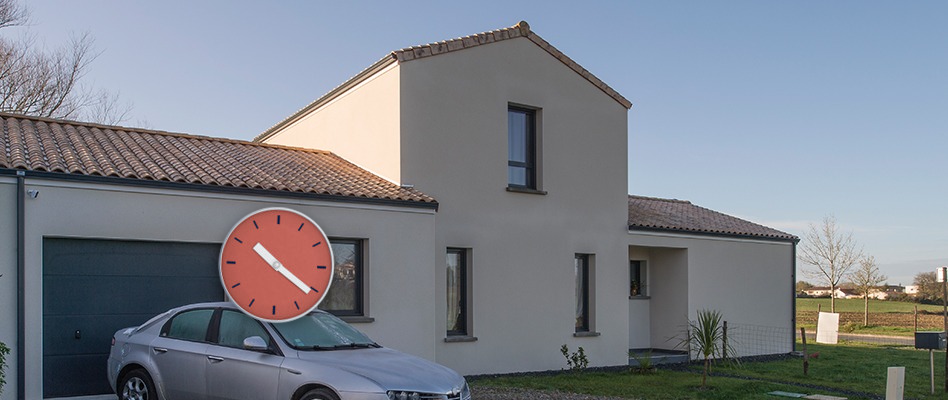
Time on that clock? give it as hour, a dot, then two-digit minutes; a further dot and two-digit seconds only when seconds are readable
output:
10.21
